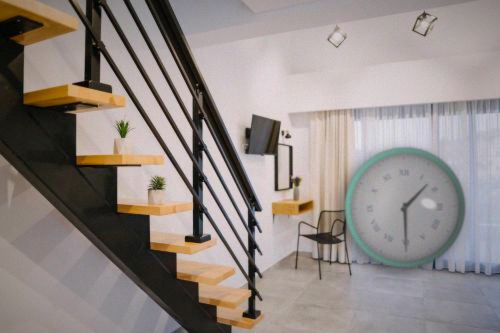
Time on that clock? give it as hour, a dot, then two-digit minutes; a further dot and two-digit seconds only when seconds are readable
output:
1.30
